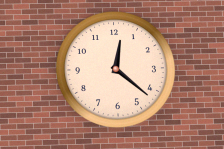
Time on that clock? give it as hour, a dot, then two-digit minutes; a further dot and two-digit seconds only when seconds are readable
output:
12.22
